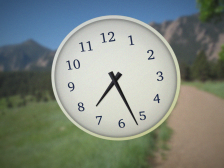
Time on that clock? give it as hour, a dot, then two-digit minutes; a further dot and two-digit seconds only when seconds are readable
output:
7.27
